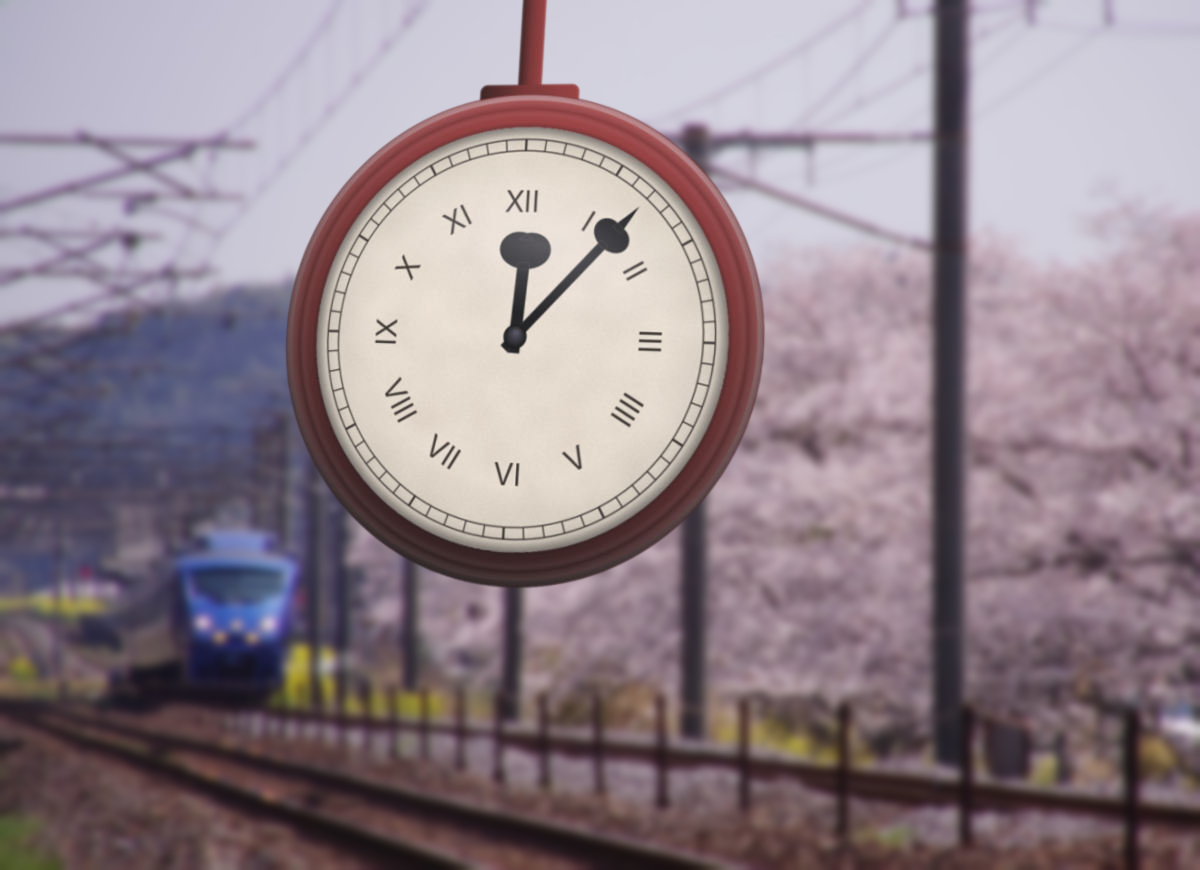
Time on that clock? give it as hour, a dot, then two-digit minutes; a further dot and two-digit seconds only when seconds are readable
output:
12.07
